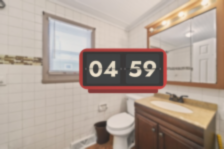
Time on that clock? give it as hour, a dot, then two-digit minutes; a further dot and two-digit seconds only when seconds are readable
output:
4.59
